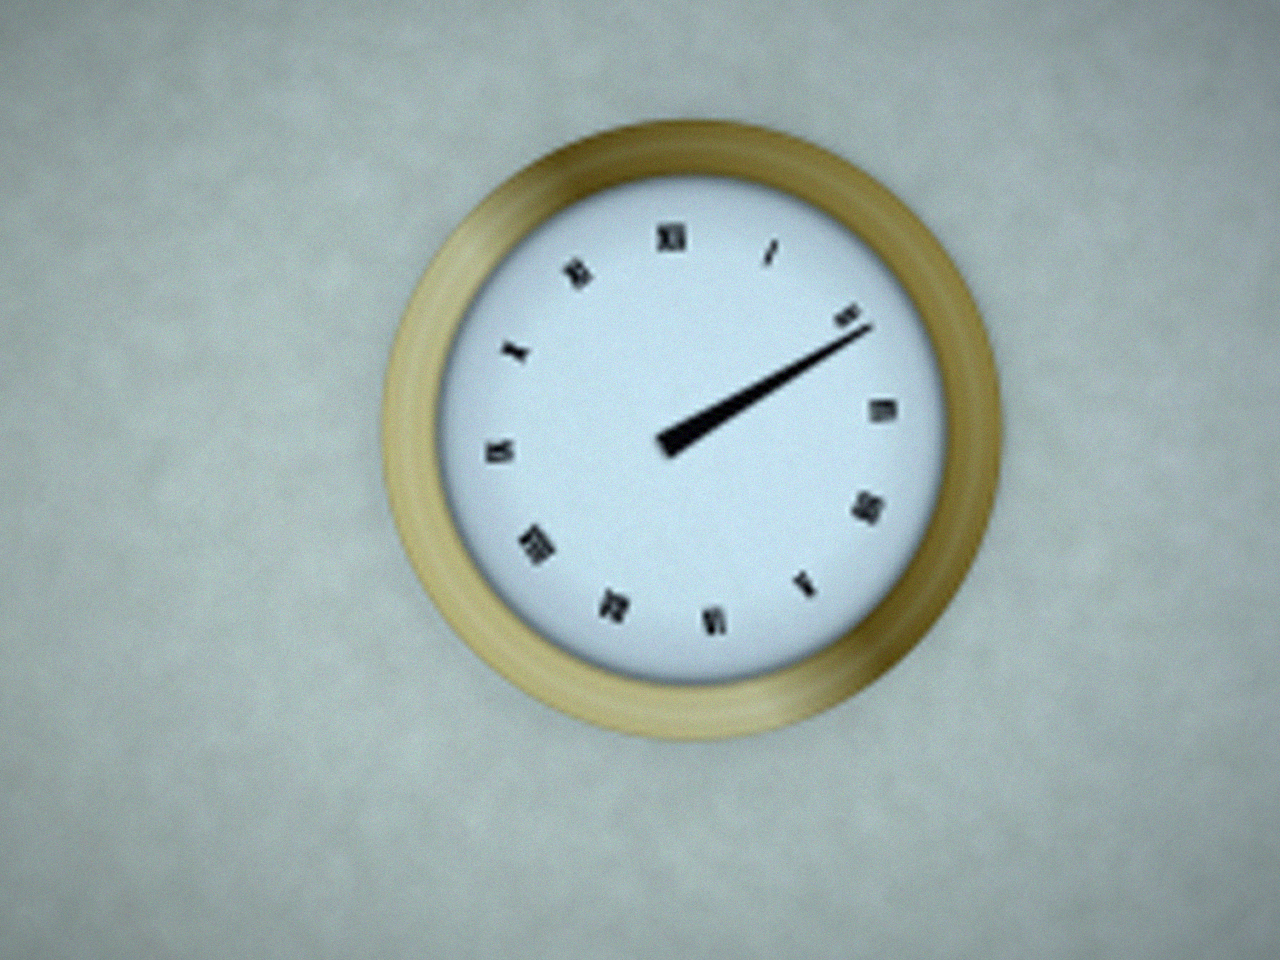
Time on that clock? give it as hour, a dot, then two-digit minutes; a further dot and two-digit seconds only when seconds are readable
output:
2.11
